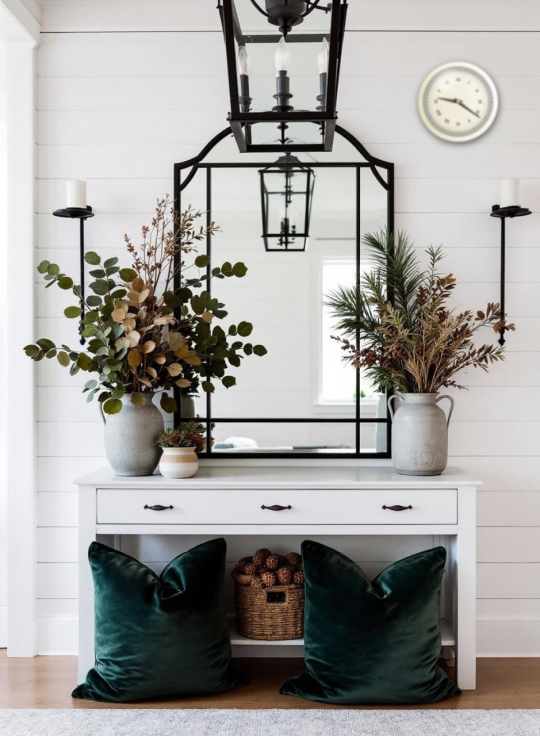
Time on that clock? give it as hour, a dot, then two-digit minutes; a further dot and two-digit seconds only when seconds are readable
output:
9.21
